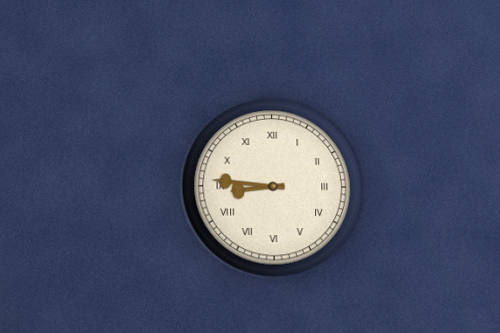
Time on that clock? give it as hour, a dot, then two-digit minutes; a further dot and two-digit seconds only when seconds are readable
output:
8.46
